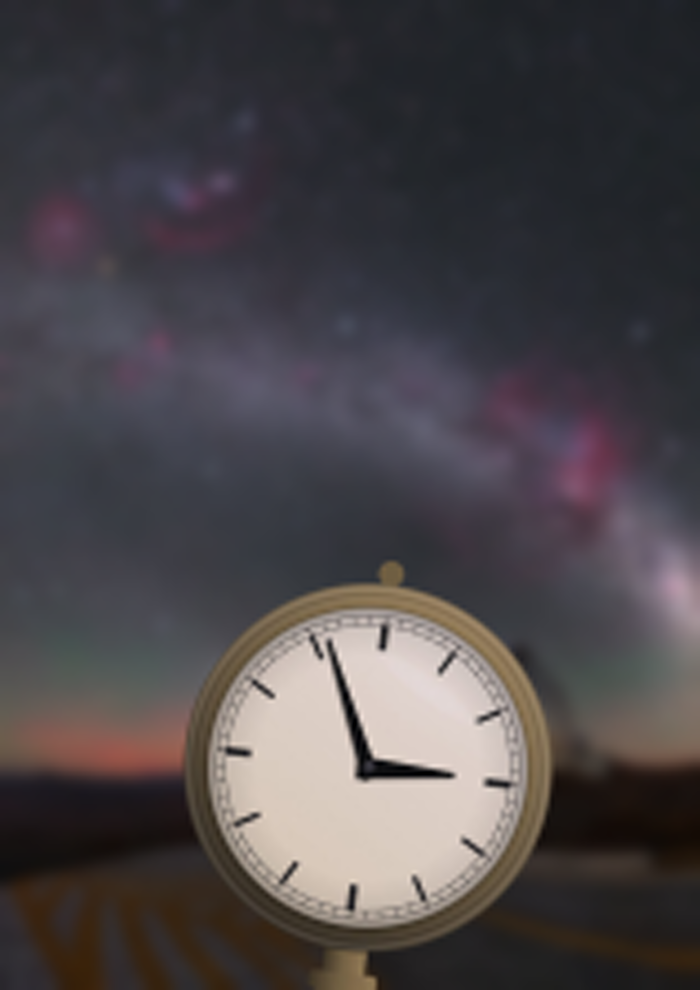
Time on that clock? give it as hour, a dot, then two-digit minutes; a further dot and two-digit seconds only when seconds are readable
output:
2.56
